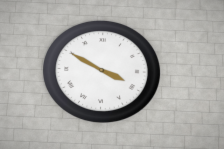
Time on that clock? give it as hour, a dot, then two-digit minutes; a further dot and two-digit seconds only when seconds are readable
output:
3.50
